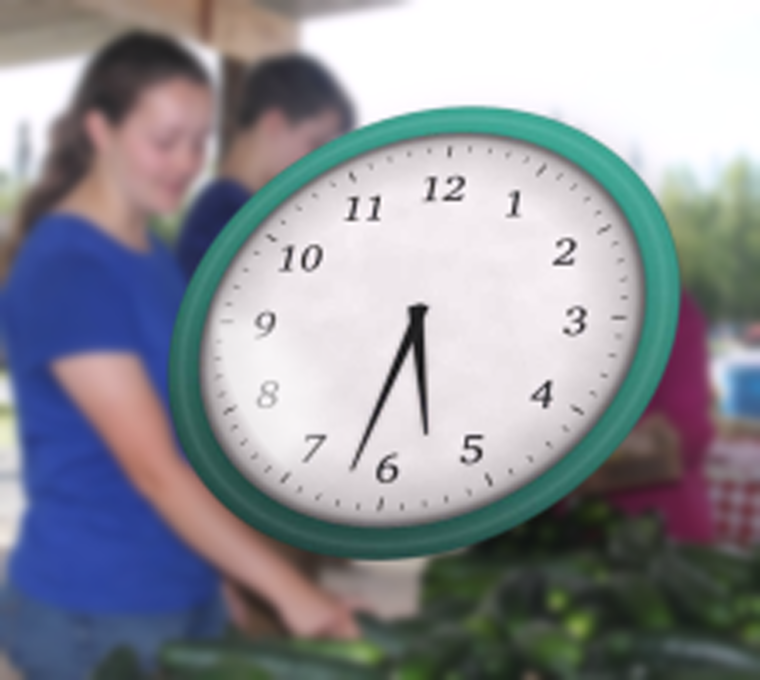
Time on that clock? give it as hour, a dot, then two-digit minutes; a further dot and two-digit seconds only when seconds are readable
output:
5.32
